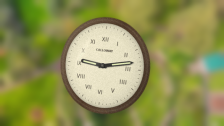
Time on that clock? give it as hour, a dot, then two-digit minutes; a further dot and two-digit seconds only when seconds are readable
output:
9.13
